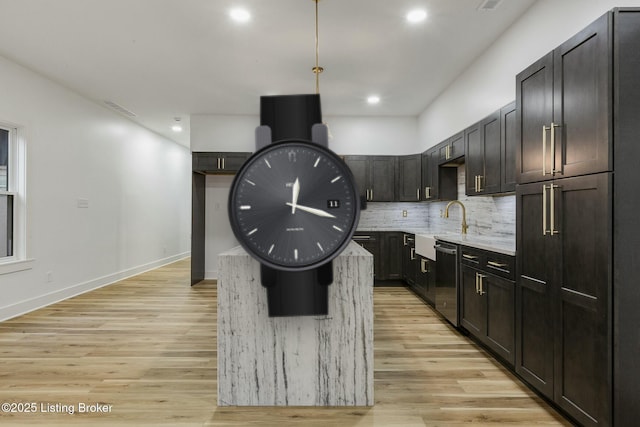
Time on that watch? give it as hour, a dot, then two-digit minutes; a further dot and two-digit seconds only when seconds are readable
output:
12.18
